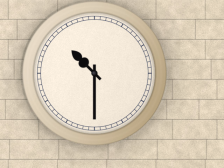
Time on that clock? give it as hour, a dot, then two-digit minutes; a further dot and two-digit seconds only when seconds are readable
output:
10.30
